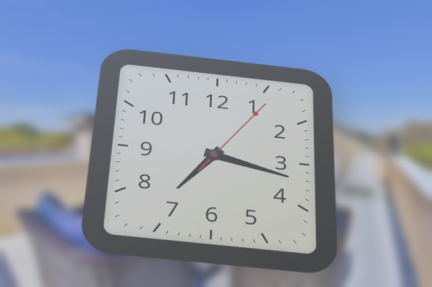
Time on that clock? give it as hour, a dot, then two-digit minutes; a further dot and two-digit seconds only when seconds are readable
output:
7.17.06
